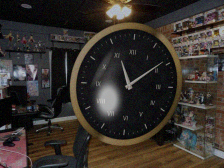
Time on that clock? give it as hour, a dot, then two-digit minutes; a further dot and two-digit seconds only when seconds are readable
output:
11.09
